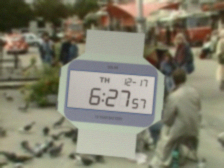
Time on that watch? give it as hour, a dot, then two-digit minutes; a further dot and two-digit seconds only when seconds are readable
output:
6.27.57
